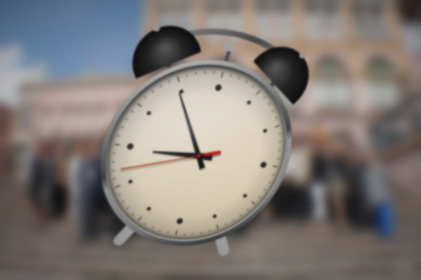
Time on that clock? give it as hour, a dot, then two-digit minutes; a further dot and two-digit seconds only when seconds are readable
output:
8.54.42
